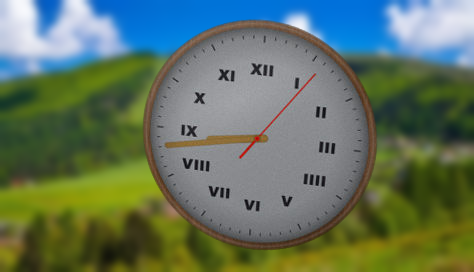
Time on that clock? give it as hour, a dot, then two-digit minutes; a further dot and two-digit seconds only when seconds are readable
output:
8.43.06
